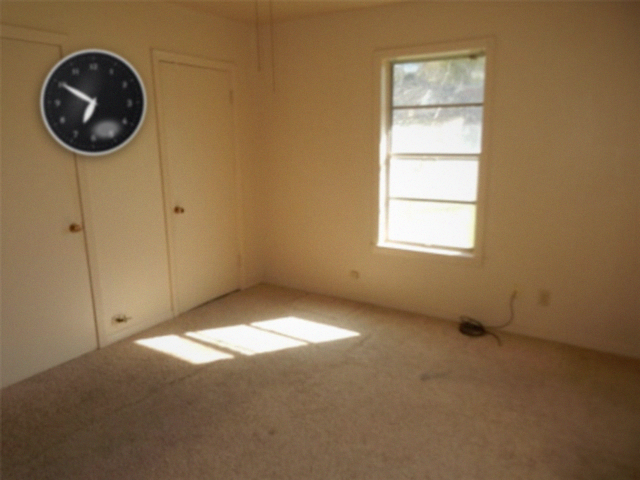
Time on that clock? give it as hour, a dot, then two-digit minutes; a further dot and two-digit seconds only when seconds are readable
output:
6.50
